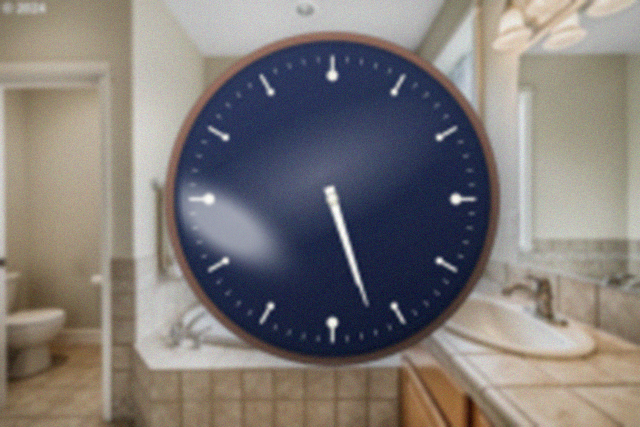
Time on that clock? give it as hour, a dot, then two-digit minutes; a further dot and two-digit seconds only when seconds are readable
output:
5.27
